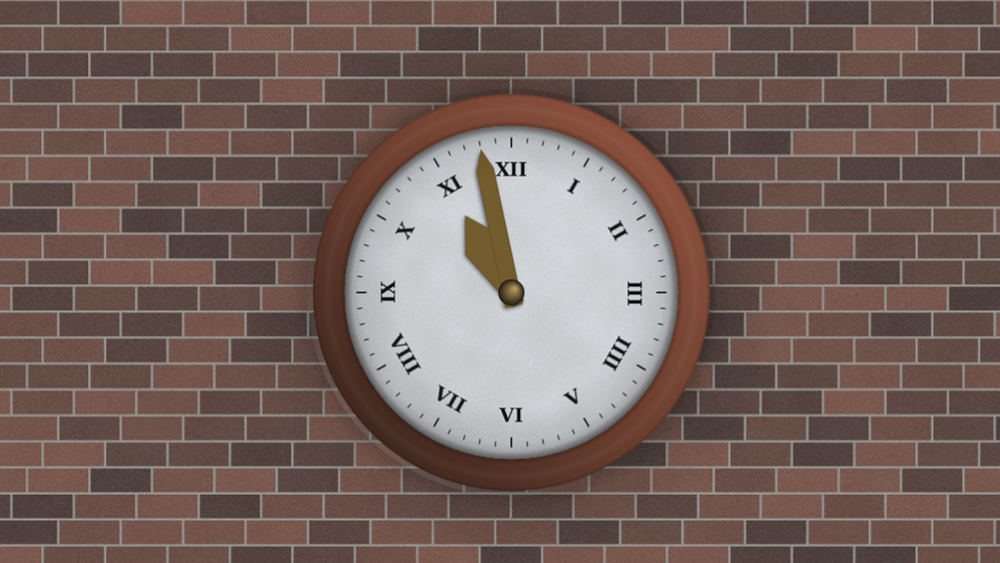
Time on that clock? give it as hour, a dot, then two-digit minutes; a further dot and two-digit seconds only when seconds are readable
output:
10.58
